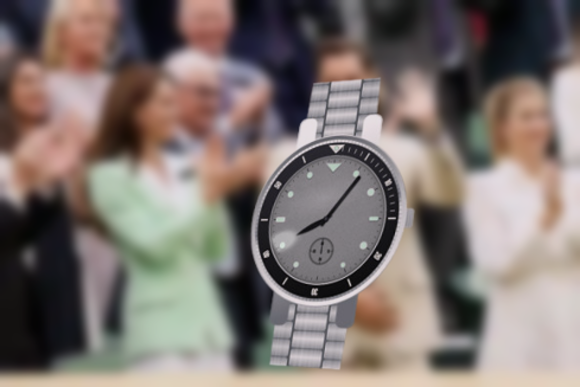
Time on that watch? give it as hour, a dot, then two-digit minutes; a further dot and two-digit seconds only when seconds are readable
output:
8.06
